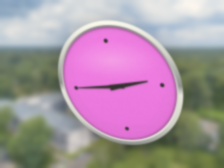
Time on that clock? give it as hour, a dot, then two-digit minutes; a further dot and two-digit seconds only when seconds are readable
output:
2.45
